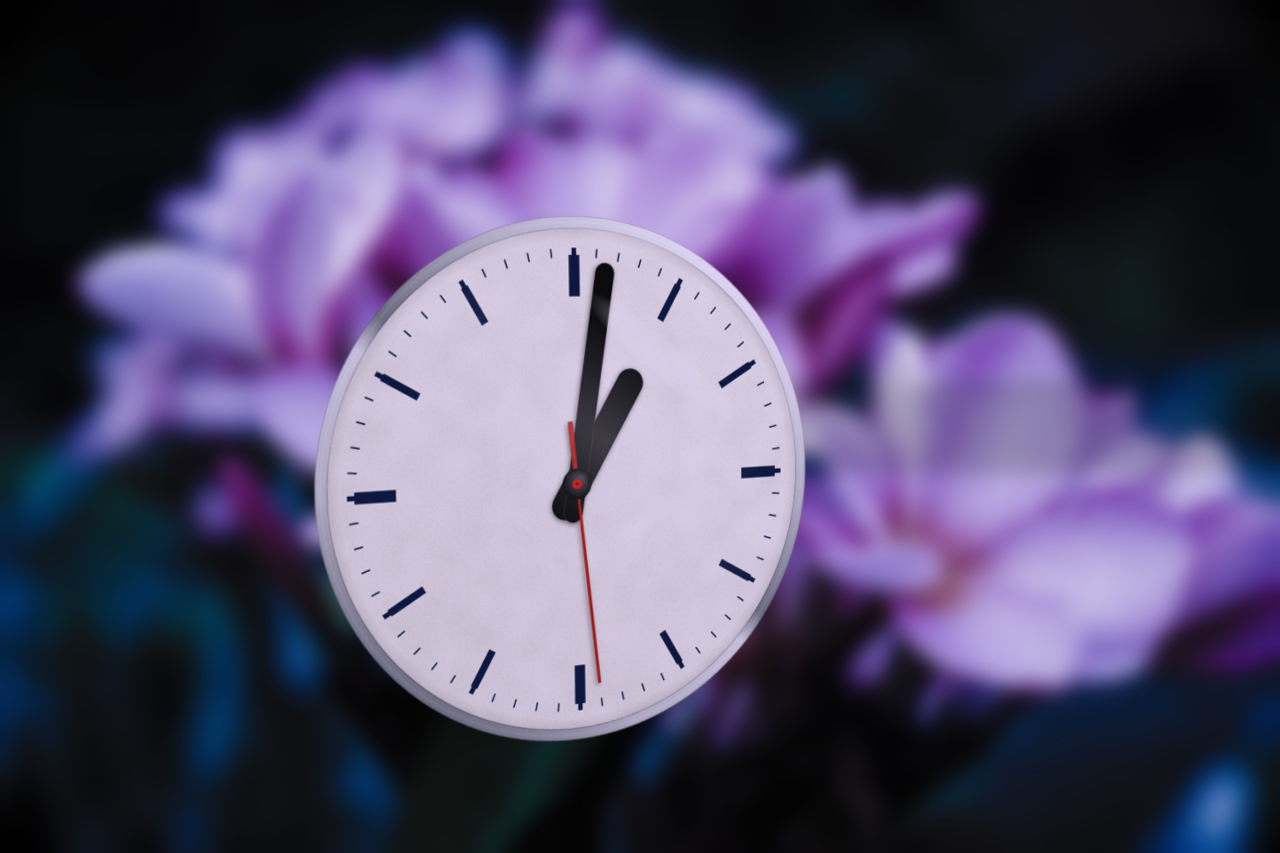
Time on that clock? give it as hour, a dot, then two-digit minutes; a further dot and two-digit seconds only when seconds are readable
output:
1.01.29
